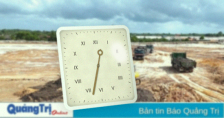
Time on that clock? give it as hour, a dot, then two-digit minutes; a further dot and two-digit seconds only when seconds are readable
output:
12.33
